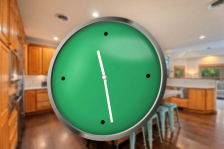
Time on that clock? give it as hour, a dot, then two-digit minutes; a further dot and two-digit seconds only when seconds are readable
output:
11.28
